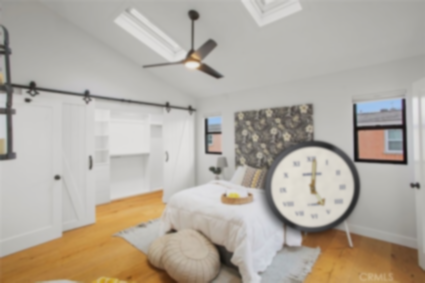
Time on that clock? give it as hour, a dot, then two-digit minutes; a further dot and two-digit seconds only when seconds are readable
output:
5.01
